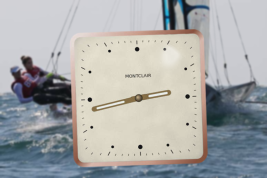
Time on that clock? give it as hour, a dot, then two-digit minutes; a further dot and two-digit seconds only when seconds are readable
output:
2.43
